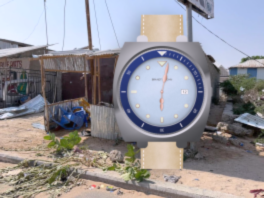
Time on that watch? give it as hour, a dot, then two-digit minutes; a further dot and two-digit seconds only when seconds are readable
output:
6.02
